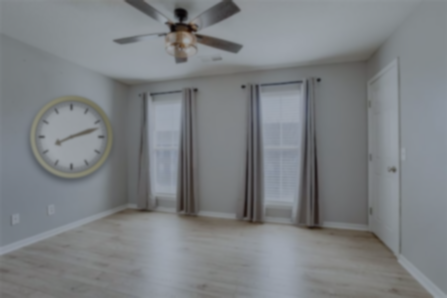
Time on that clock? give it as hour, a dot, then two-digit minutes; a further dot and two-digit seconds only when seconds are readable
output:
8.12
